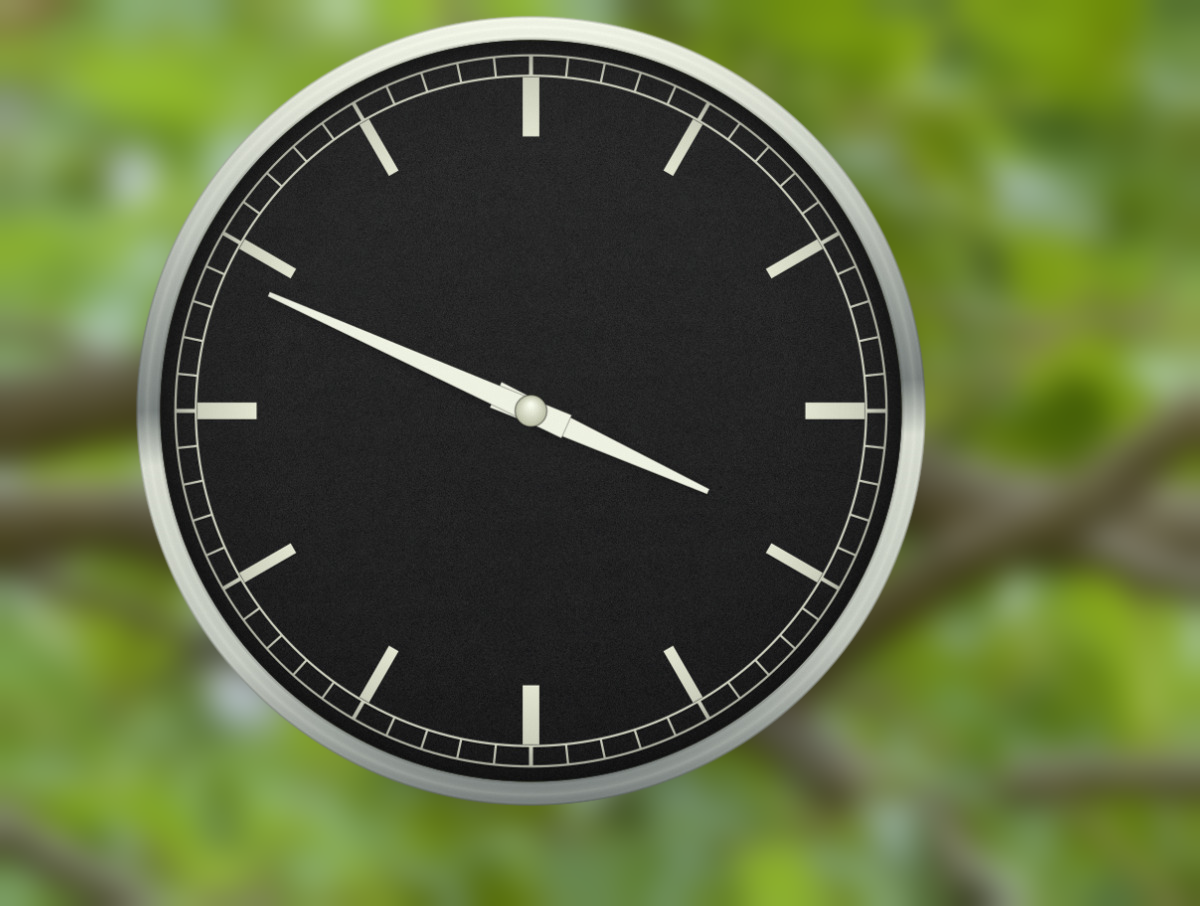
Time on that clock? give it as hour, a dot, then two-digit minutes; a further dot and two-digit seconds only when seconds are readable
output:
3.49
